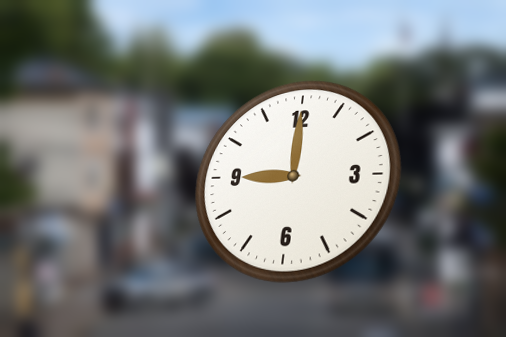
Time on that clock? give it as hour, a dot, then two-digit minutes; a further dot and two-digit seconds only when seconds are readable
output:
9.00
